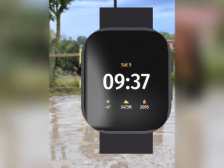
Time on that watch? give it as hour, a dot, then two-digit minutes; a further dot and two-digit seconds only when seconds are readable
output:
9.37
